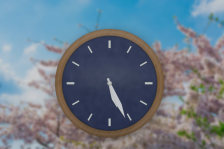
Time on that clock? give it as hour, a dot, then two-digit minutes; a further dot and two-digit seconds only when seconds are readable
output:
5.26
